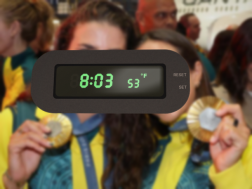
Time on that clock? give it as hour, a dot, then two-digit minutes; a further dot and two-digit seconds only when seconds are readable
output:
8.03
